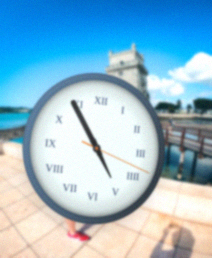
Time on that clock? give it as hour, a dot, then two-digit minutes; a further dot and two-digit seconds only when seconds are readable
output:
4.54.18
